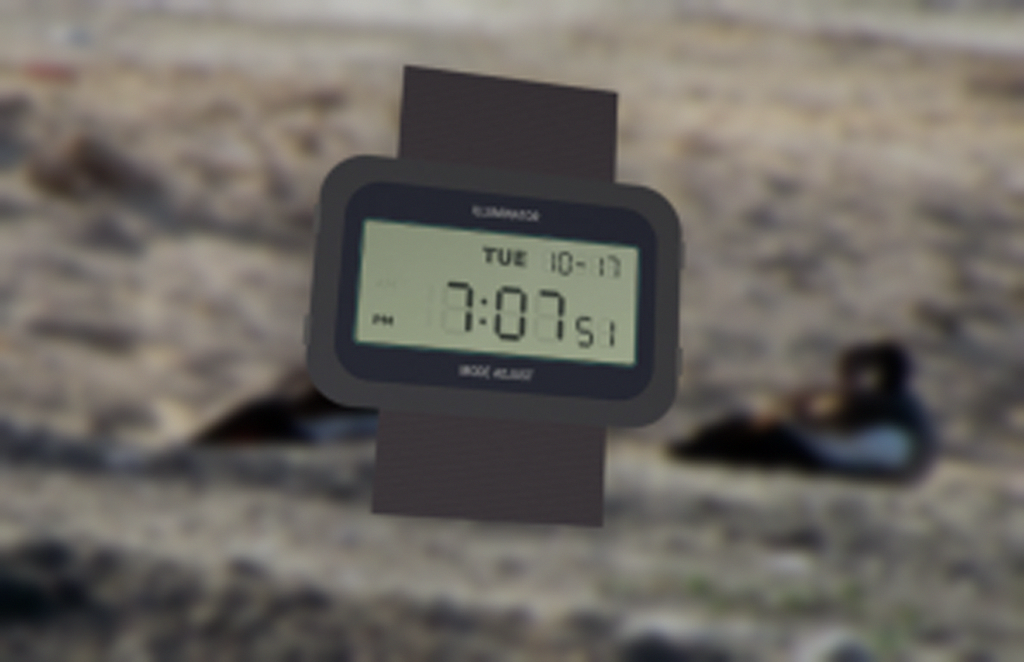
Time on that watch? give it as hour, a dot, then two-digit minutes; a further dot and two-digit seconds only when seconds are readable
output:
7.07.51
